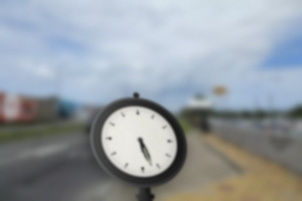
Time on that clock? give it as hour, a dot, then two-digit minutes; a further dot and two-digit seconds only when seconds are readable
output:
5.27
